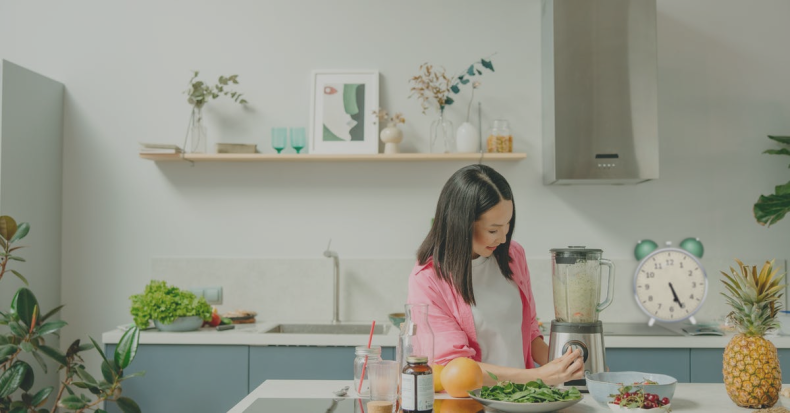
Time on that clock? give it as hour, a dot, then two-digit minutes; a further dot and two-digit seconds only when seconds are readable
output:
5.26
